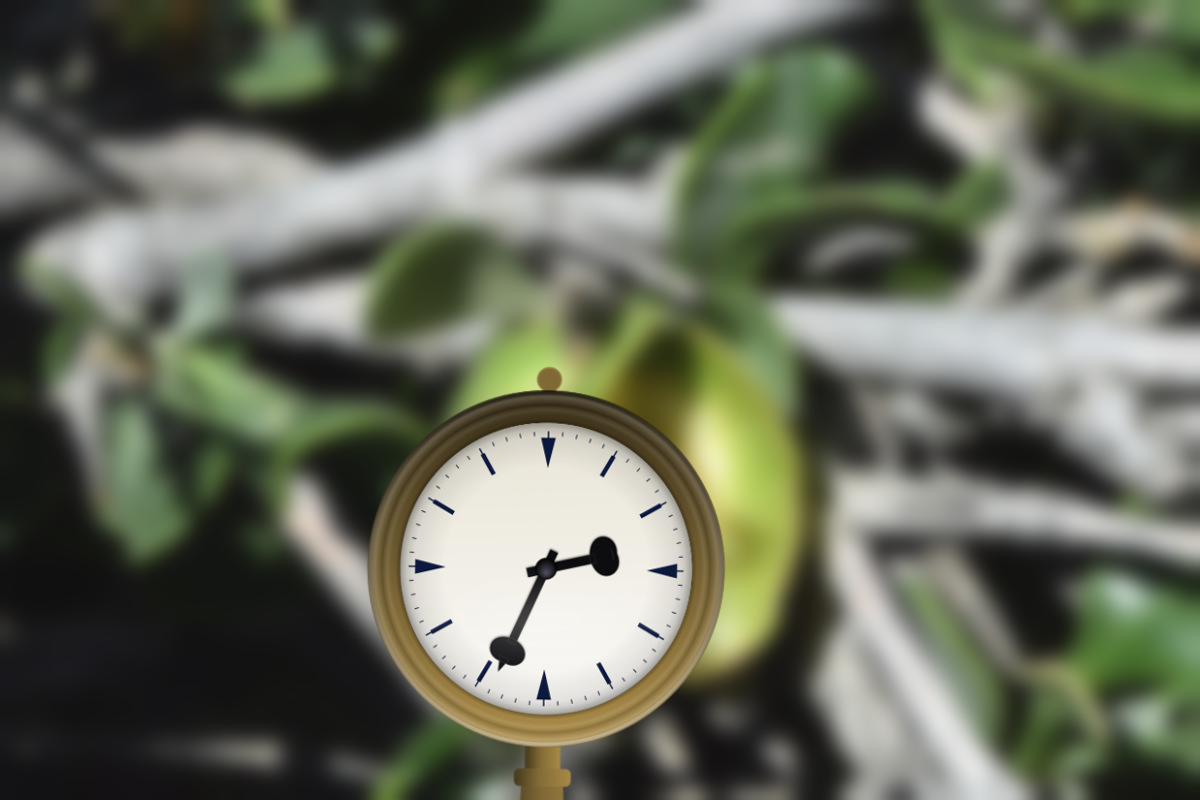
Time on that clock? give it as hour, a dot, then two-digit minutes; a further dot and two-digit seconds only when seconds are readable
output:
2.34
